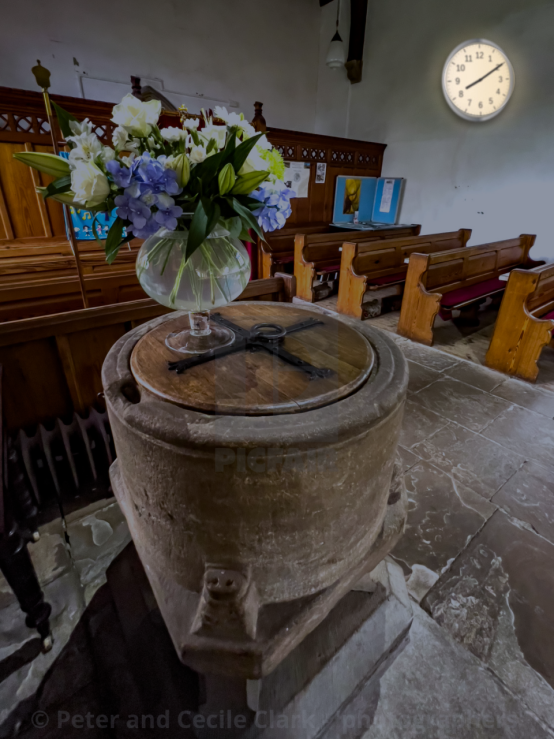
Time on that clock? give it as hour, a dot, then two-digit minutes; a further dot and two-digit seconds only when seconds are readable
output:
8.10
